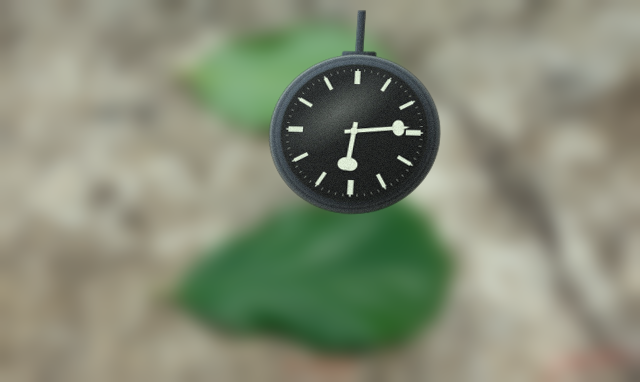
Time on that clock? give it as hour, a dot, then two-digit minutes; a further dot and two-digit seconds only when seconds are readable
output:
6.14
